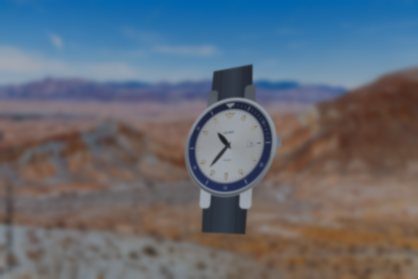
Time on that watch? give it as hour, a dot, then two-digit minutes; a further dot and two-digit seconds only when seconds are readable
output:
10.37
